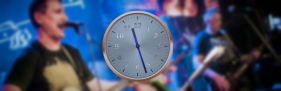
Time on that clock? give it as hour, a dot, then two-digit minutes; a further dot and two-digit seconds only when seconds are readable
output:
11.27
